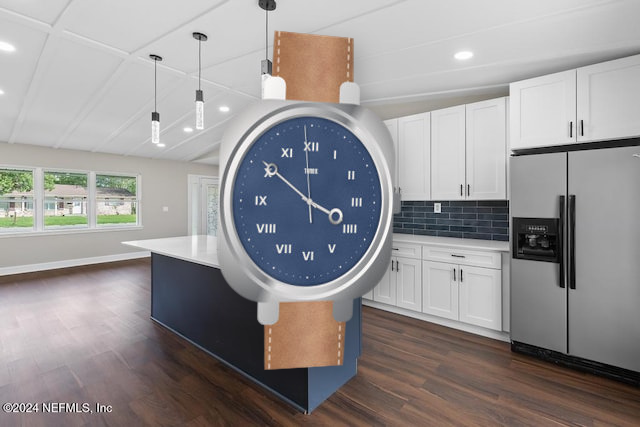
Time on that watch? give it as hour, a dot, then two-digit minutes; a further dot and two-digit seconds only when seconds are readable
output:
3.50.59
